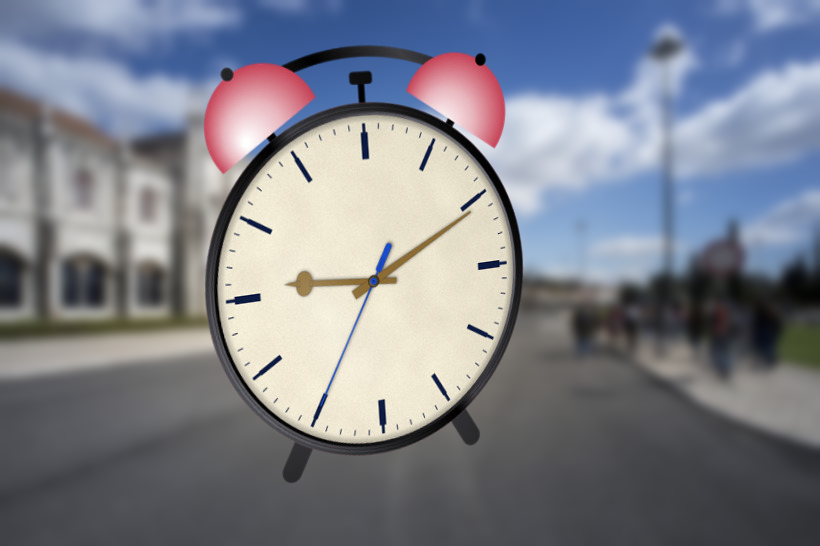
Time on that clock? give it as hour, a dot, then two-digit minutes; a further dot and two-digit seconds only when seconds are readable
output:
9.10.35
